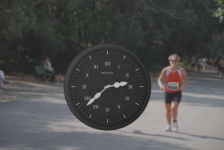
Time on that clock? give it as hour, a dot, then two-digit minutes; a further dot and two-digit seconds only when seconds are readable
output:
2.38
